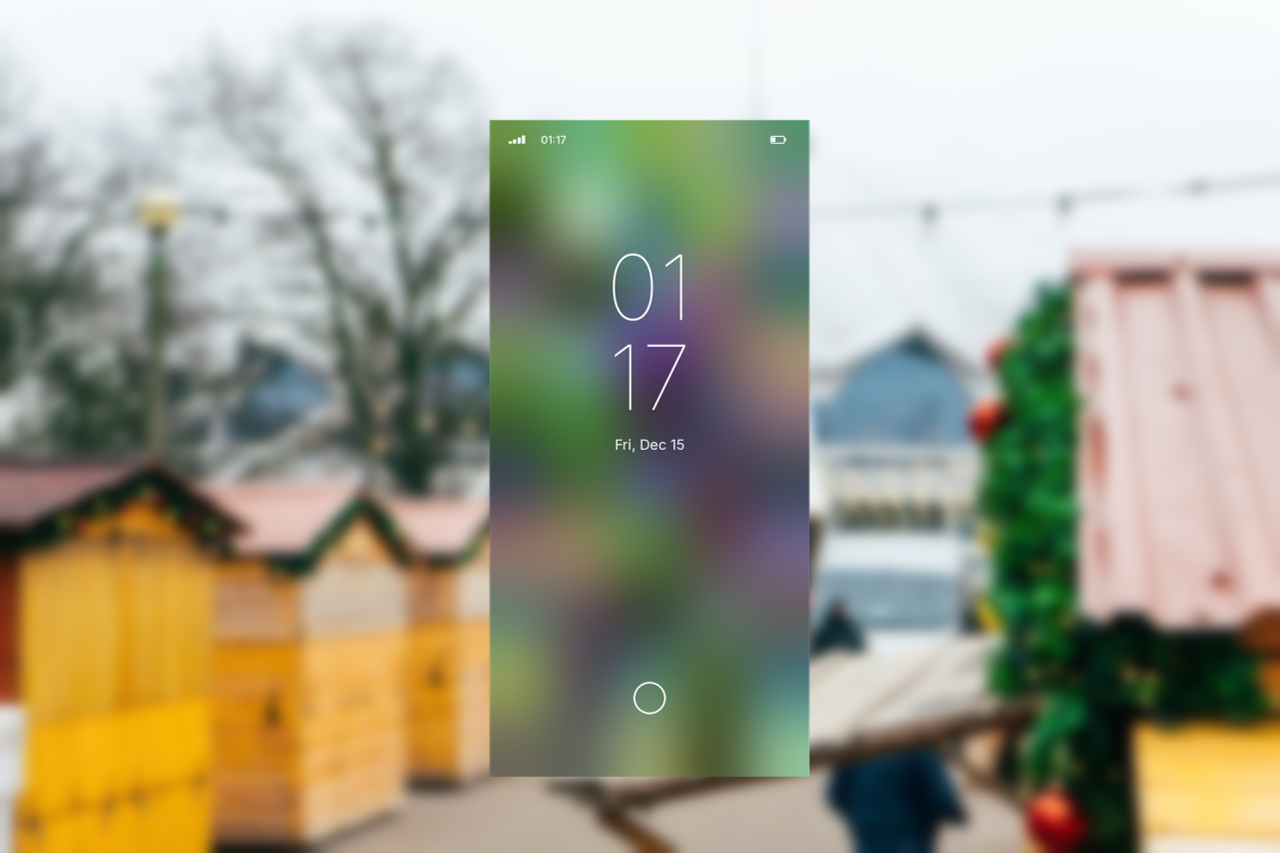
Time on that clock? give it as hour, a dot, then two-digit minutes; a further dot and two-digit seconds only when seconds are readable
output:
1.17
